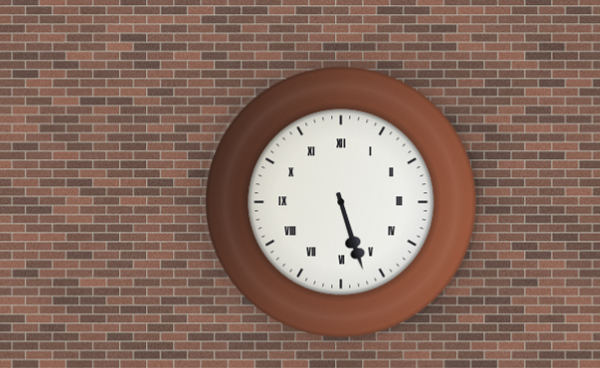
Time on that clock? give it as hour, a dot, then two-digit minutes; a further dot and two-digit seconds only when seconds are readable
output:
5.27
